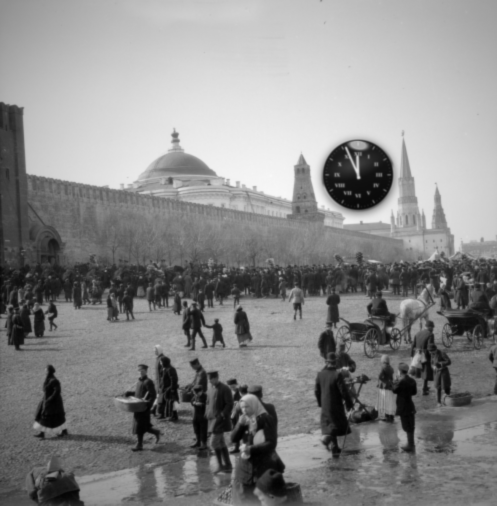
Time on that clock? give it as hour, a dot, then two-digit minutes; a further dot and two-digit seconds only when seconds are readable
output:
11.56
